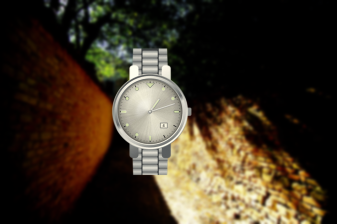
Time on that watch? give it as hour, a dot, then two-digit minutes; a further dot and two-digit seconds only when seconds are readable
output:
1.12
